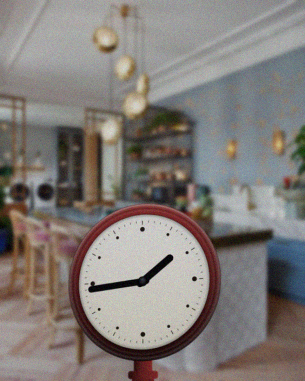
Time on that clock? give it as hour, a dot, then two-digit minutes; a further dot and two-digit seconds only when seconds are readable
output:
1.44
